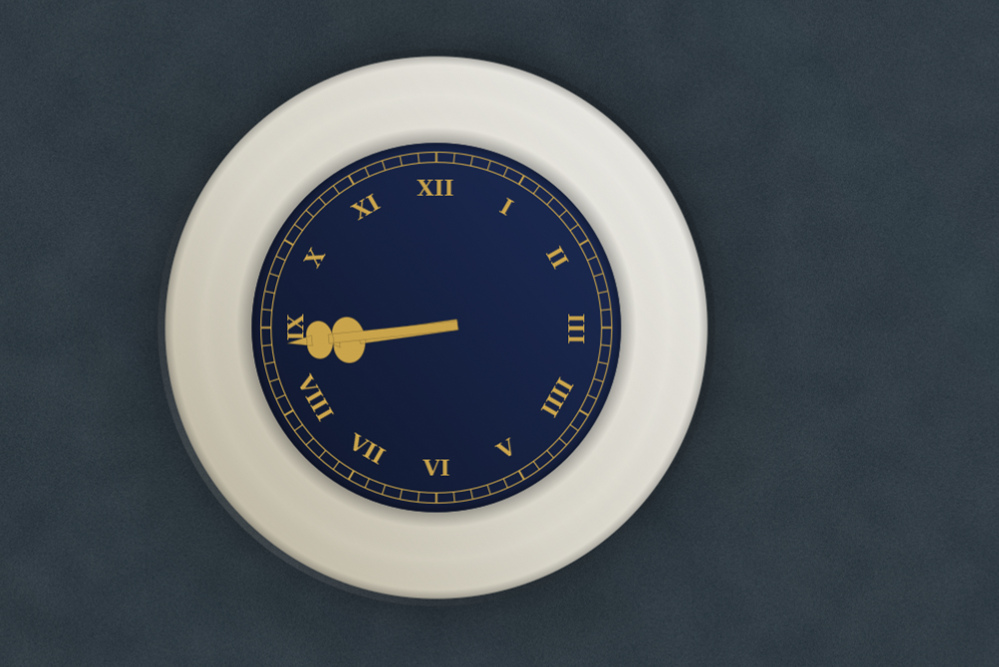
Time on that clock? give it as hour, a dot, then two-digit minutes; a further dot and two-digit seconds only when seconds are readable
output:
8.44
